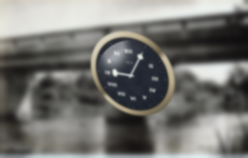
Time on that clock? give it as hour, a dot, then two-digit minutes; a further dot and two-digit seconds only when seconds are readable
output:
9.05
